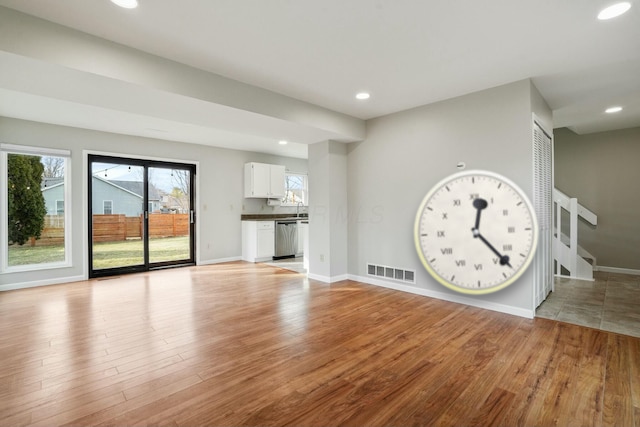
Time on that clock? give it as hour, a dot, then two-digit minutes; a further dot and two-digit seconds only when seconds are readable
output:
12.23
